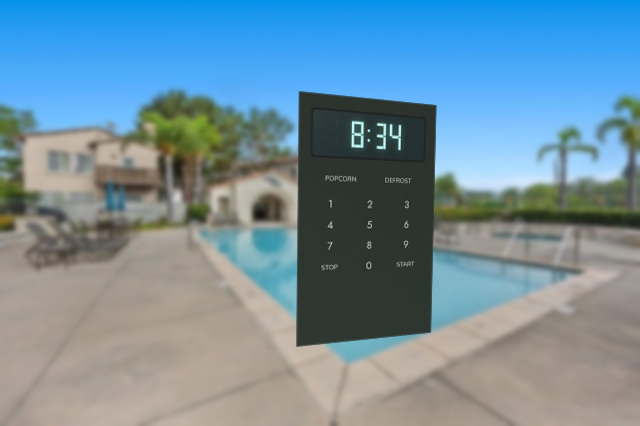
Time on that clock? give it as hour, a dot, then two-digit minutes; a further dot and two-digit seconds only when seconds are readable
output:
8.34
